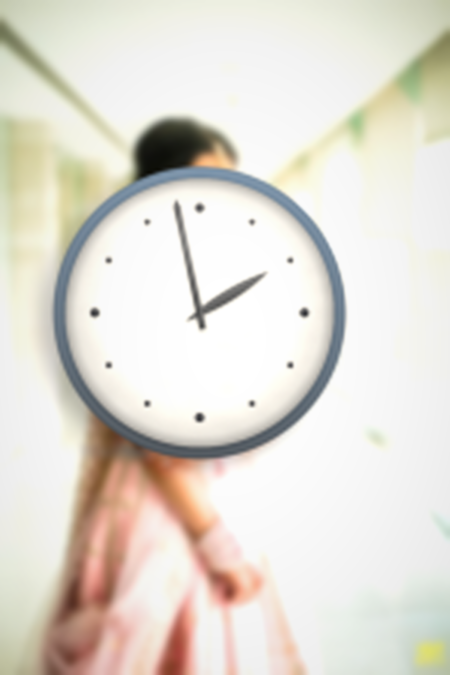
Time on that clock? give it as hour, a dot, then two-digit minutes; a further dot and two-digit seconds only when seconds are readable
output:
1.58
